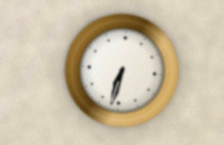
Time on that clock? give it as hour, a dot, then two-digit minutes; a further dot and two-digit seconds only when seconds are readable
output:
6.32
